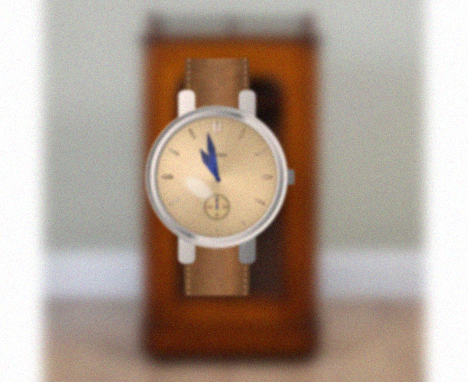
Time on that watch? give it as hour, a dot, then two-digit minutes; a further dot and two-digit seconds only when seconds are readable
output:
10.58
